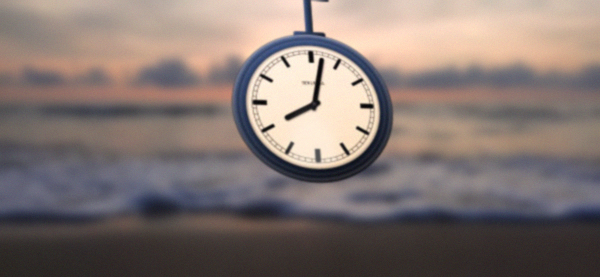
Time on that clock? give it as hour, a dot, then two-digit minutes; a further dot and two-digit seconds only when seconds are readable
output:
8.02
